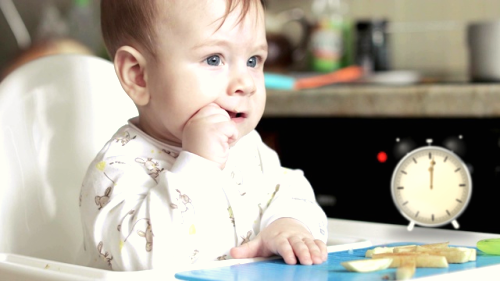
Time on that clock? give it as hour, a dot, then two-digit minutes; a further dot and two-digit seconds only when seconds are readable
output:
12.01
